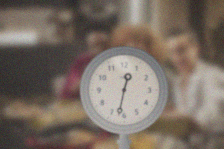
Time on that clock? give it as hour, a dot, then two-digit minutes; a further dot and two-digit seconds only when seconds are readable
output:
12.32
